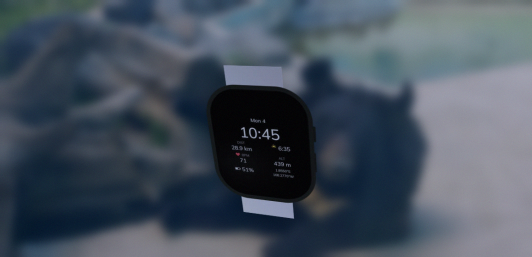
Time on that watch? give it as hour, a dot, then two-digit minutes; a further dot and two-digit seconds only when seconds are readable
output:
10.45
